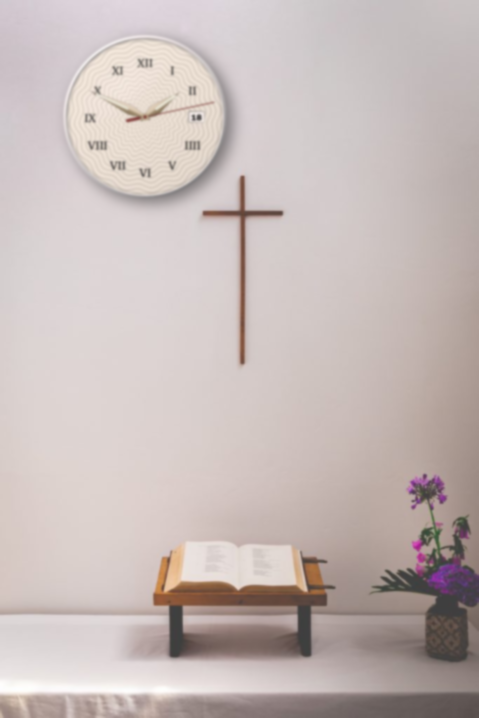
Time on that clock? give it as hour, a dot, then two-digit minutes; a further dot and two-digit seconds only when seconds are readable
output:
1.49.13
